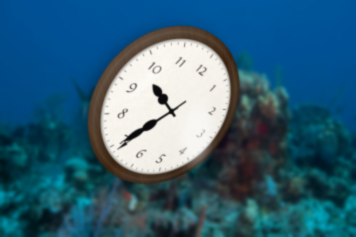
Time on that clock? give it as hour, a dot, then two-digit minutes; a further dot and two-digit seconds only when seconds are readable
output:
9.34.34
